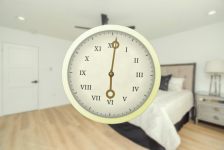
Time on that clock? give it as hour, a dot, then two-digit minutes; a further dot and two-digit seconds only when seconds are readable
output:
6.01
